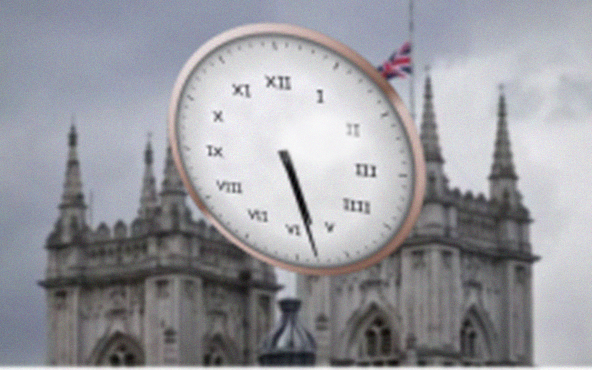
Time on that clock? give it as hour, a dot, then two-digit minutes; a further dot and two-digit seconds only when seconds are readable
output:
5.28
